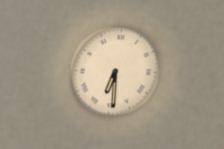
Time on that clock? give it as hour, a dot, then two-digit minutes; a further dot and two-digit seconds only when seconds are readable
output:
6.29
